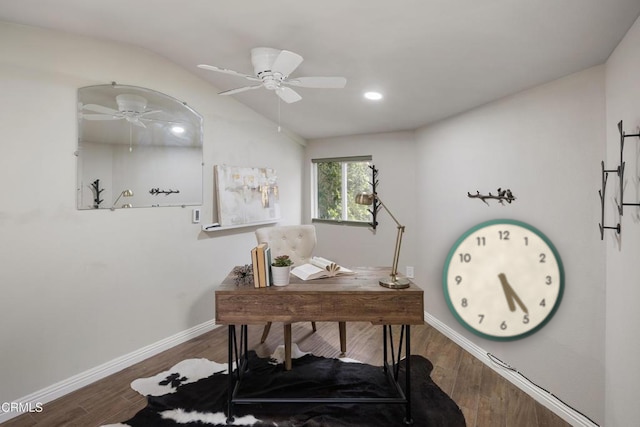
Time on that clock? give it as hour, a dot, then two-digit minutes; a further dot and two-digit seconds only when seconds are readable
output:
5.24
